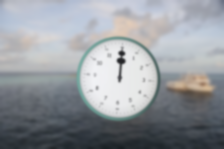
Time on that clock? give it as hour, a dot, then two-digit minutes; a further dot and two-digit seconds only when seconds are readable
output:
12.00
